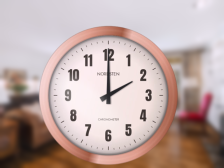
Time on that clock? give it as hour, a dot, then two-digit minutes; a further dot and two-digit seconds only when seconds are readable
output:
2.00
